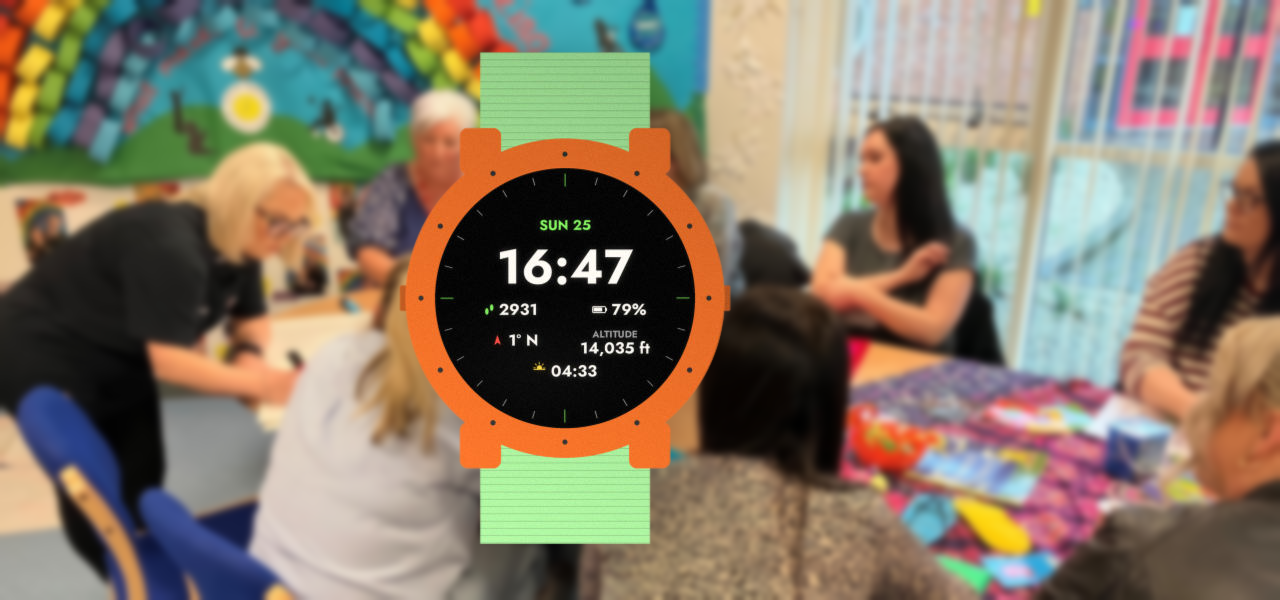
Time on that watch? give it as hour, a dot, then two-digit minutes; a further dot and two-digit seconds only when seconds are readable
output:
16.47
